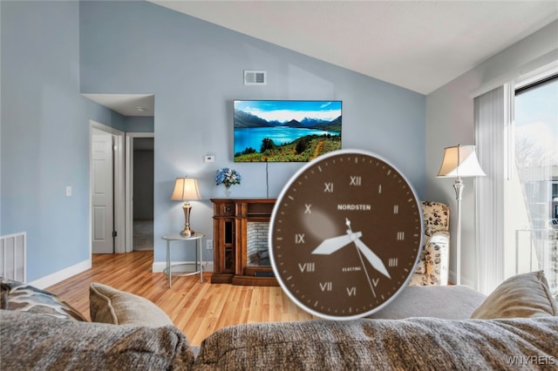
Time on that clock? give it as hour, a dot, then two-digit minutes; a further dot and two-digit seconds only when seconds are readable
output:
8.22.26
